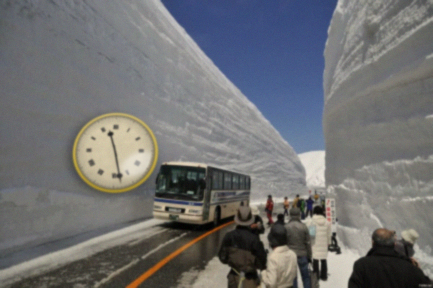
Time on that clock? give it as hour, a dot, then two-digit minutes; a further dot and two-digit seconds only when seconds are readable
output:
11.28
